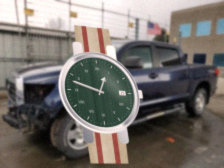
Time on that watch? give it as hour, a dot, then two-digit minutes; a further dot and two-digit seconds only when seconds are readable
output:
12.48
